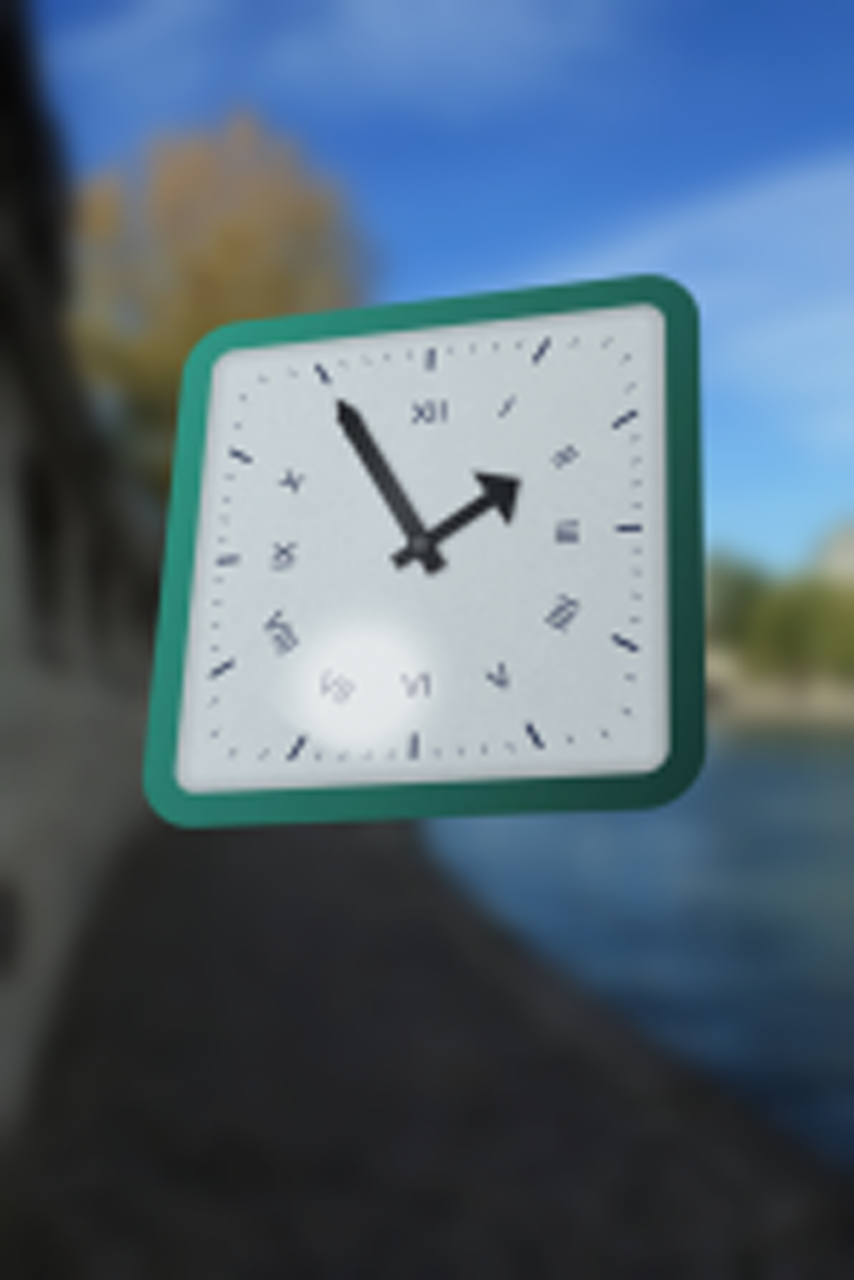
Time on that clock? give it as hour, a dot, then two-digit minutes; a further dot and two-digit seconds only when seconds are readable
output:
1.55
